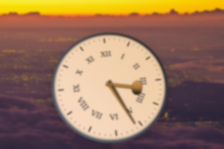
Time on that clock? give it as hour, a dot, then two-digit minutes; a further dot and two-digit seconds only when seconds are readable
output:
3.26
